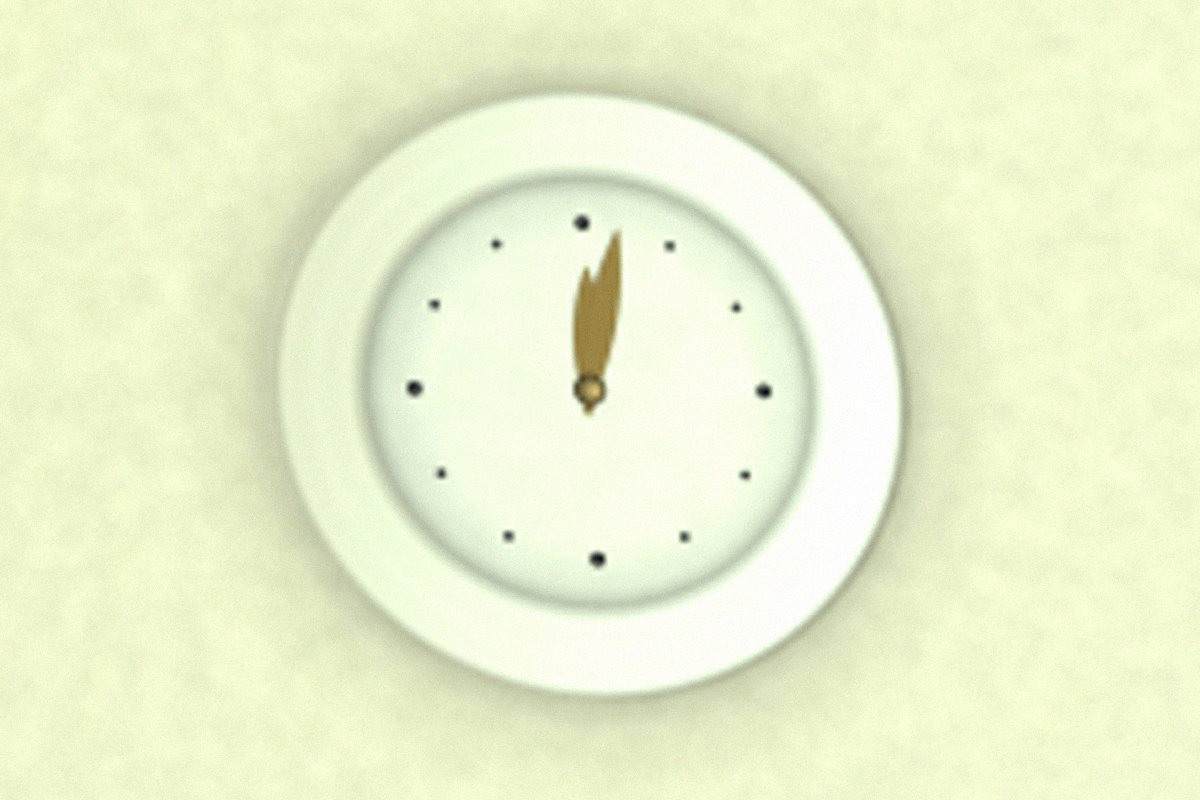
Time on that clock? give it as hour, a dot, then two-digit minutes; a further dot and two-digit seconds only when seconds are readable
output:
12.02
